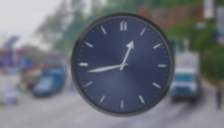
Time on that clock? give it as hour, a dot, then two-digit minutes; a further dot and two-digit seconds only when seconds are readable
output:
12.43
